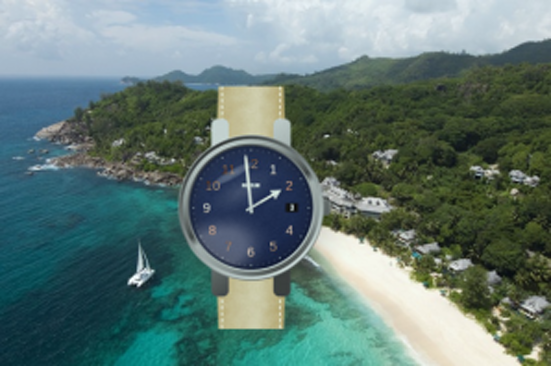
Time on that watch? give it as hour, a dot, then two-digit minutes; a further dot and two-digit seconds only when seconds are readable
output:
1.59
